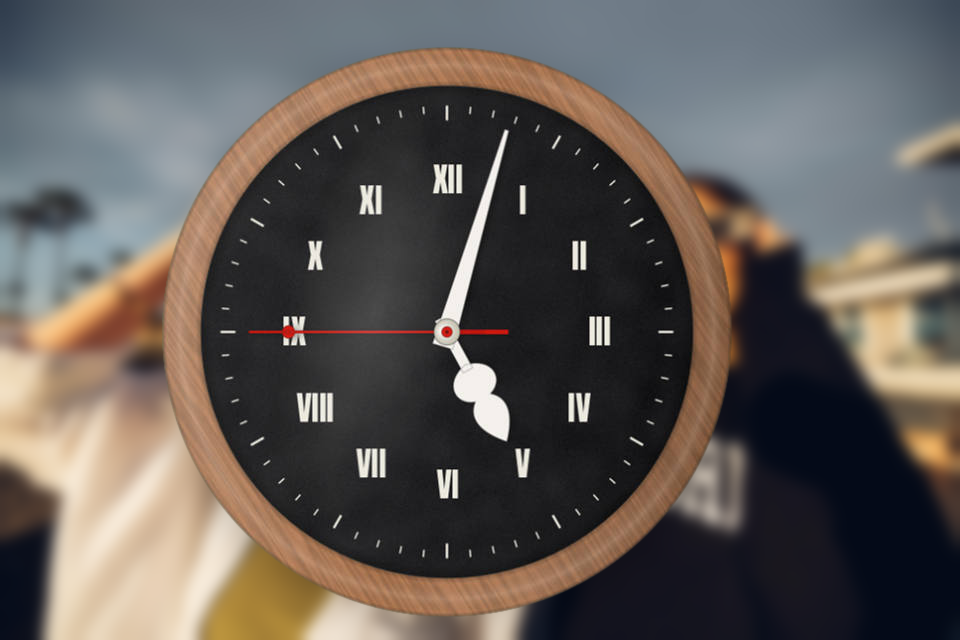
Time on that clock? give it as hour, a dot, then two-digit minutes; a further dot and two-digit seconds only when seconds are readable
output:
5.02.45
